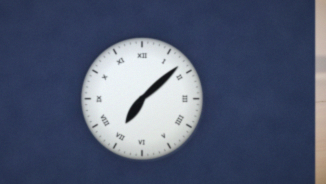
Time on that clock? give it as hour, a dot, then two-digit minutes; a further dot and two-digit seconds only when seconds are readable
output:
7.08
